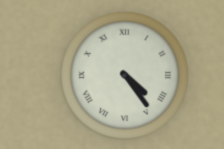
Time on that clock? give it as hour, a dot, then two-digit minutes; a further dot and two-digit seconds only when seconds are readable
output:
4.24
